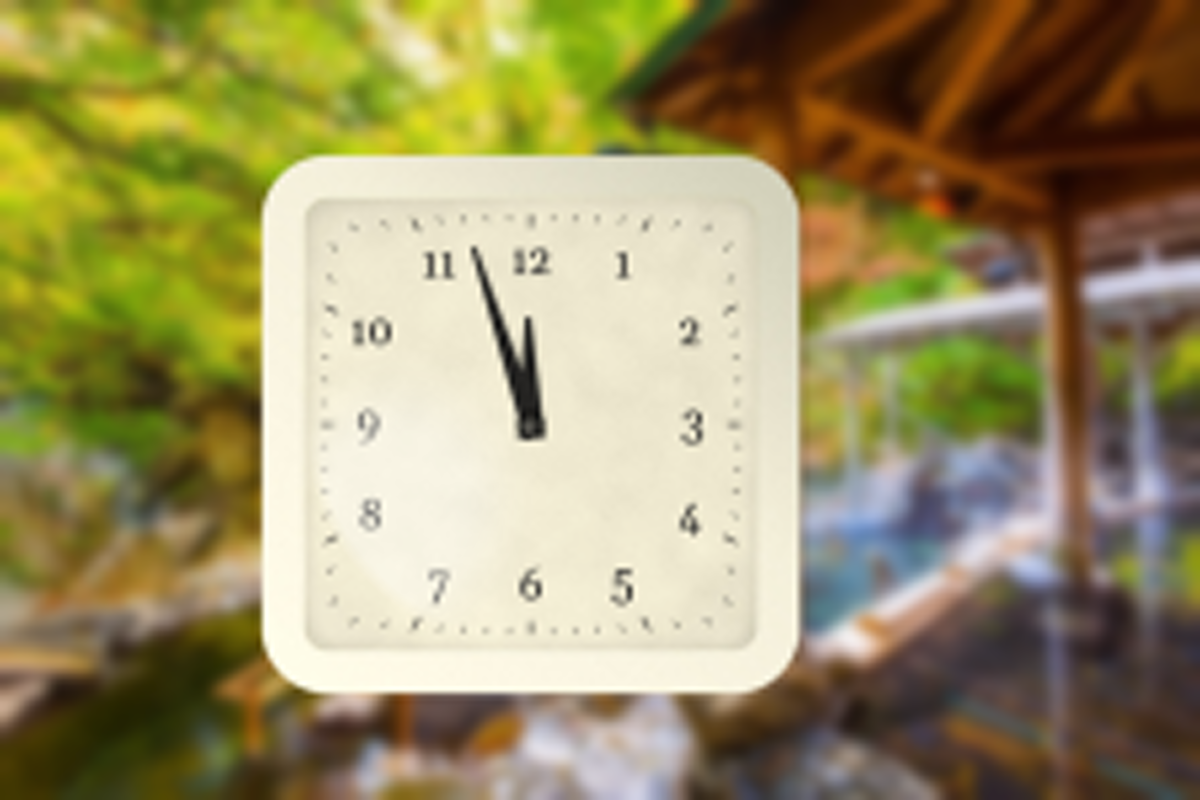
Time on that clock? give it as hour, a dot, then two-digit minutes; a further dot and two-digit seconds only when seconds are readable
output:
11.57
